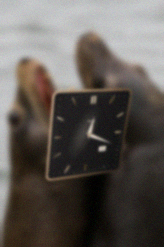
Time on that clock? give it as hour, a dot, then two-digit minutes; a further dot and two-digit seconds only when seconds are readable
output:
12.19
